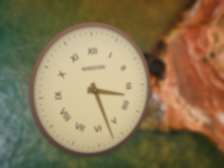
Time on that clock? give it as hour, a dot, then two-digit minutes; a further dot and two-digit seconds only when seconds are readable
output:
3.27
